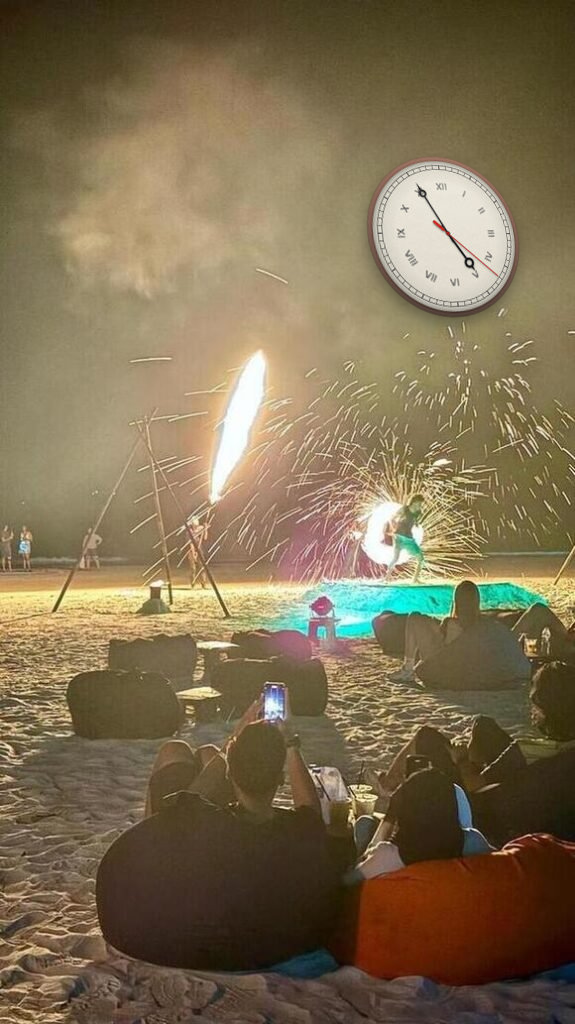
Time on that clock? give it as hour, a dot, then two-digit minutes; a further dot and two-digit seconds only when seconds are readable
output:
4.55.22
